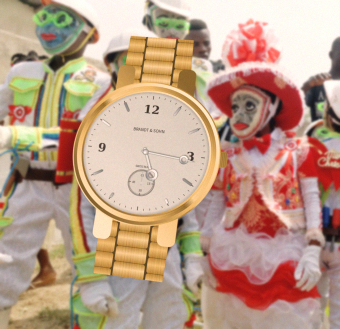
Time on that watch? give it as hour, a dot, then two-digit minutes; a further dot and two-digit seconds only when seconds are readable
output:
5.16
